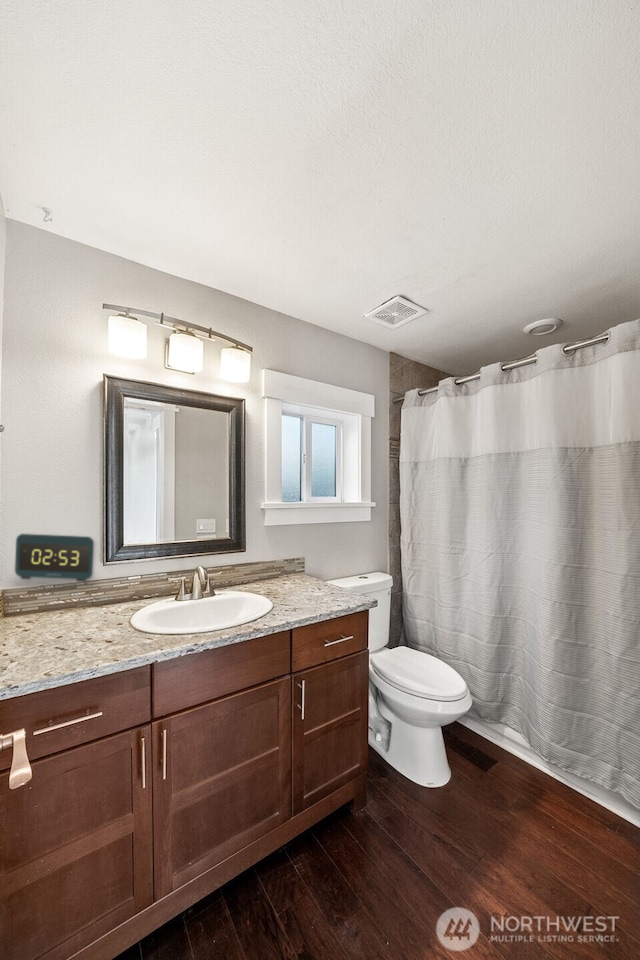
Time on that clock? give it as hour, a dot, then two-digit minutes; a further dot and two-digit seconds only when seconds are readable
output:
2.53
